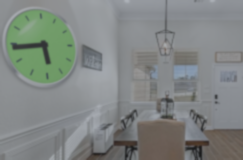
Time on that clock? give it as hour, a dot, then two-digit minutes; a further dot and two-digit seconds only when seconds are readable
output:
5.44
